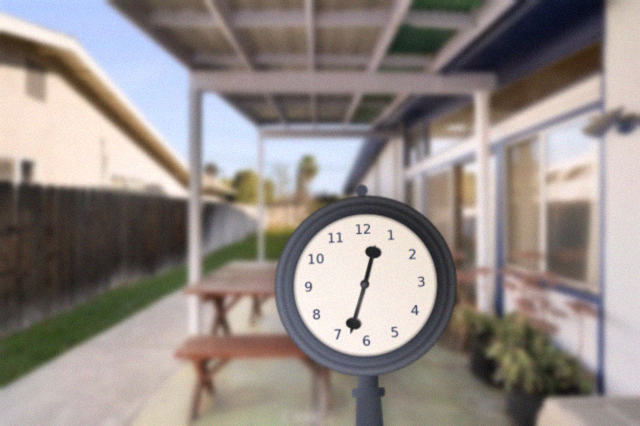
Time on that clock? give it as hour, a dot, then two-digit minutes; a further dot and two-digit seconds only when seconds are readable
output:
12.33
